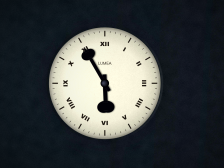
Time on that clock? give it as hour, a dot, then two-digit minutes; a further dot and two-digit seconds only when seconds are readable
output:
5.55
